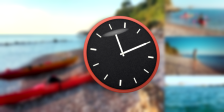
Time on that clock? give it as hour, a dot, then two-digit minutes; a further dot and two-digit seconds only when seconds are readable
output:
11.10
